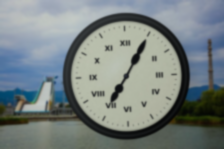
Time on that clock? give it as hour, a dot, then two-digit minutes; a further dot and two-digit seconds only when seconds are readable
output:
7.05
